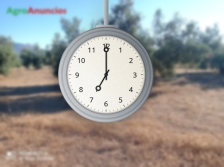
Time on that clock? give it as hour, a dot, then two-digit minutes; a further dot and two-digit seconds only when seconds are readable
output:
7.00
